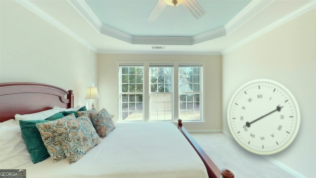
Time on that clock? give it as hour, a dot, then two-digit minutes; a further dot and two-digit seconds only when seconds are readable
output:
8.11
